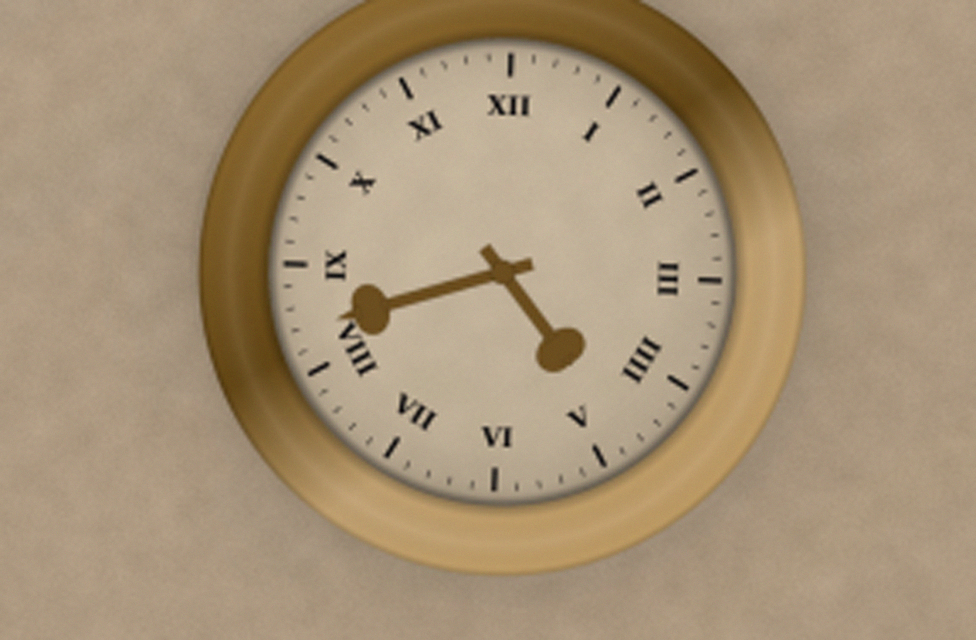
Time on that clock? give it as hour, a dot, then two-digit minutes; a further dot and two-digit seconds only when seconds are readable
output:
4.42
